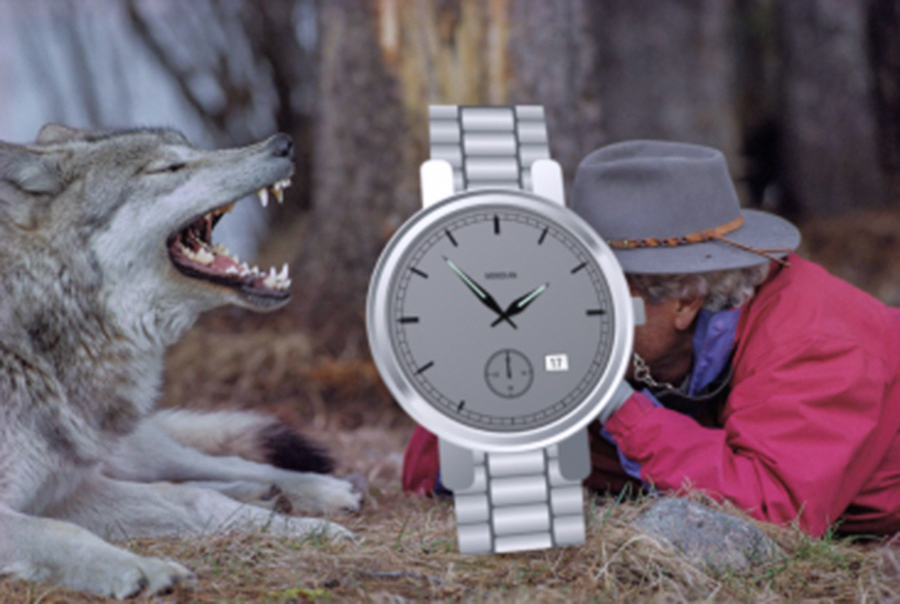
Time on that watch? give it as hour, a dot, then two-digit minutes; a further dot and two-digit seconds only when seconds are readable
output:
1.53
